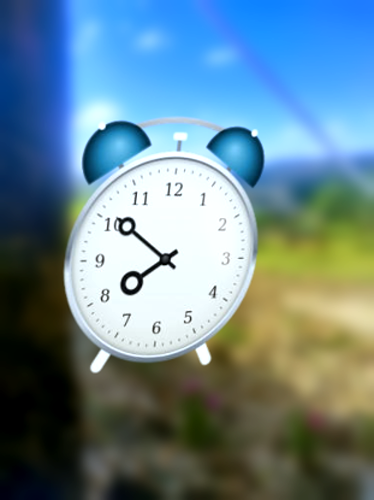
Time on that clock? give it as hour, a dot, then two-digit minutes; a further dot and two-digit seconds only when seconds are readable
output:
7.51
